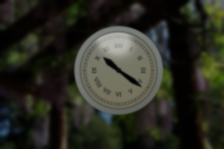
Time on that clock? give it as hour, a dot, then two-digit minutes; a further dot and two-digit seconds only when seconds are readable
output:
10.21
